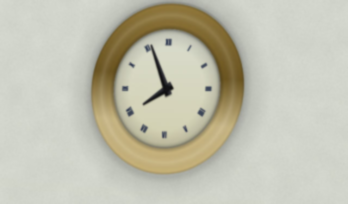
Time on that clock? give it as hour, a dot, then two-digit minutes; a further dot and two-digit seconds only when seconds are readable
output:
7.56
